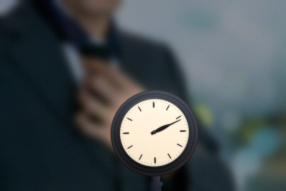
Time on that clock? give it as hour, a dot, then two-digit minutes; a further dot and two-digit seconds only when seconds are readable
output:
2.11
